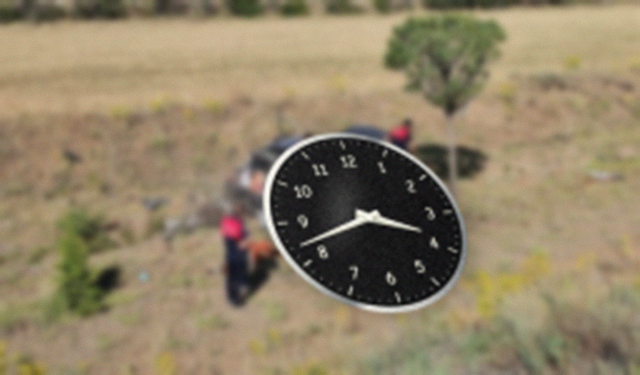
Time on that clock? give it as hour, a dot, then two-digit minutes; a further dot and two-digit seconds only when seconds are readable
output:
3.42
